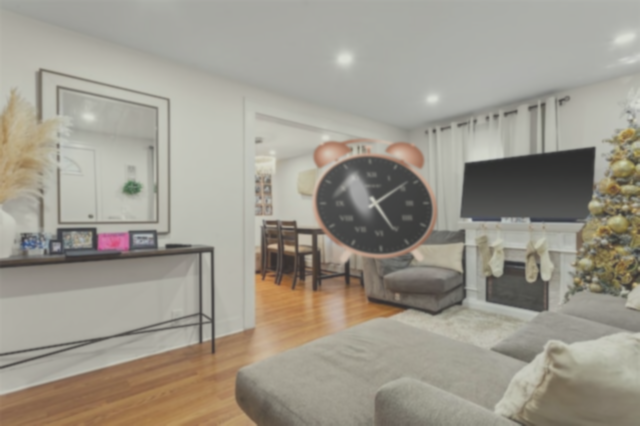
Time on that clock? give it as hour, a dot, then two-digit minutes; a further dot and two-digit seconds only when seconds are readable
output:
5.09
